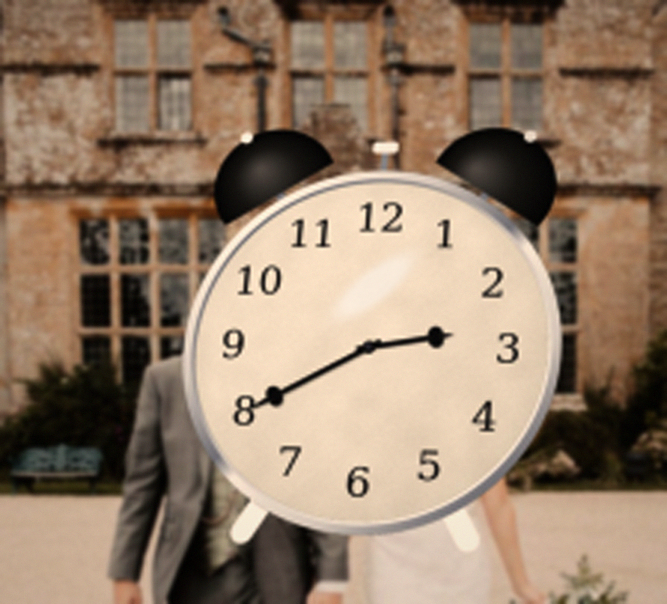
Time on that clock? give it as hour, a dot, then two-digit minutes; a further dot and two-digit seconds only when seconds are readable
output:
2.40
